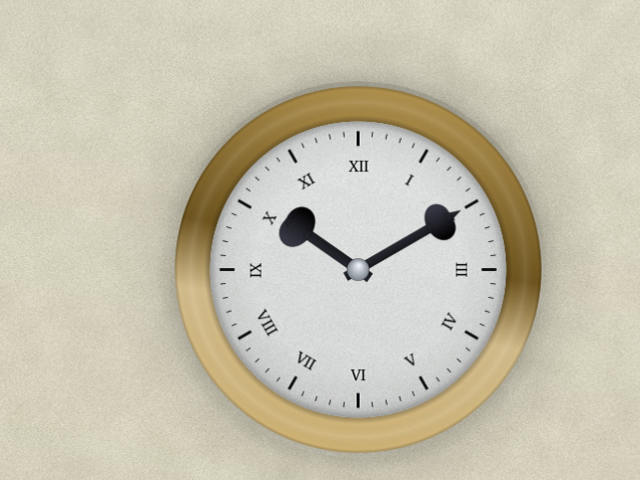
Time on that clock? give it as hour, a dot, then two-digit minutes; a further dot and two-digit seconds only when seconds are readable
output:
10.10
